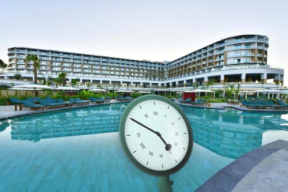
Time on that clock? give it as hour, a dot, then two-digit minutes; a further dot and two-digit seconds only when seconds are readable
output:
4.50
